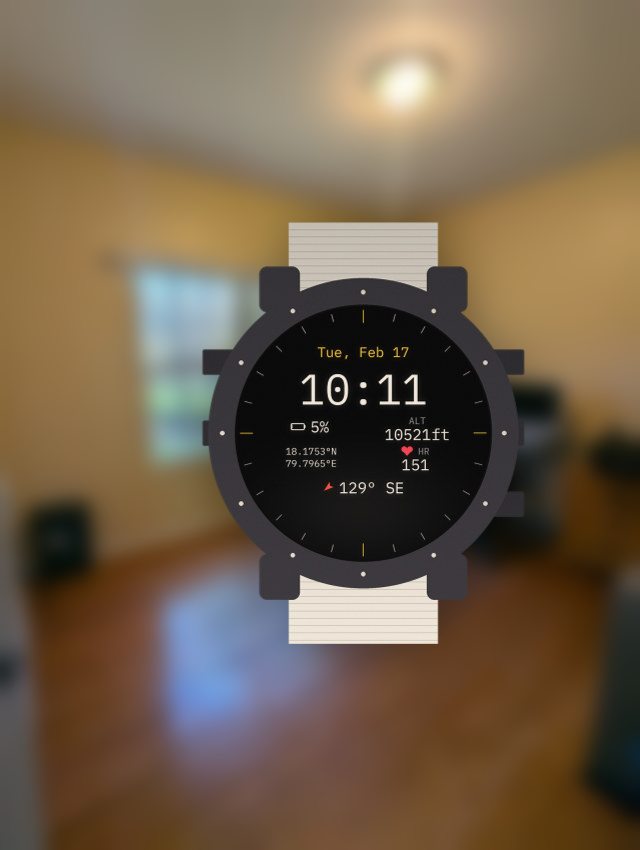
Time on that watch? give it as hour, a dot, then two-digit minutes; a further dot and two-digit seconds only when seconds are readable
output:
10.11
